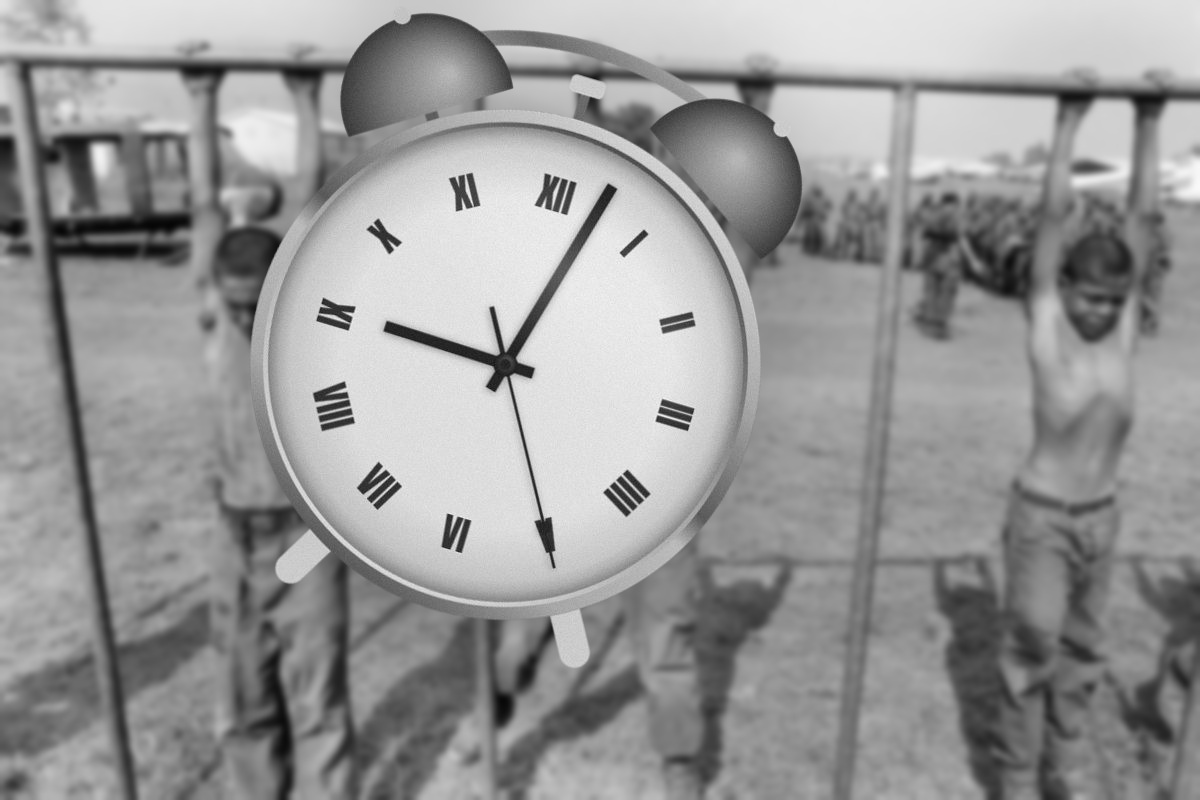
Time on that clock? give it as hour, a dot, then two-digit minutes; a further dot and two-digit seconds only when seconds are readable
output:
9.02.25
